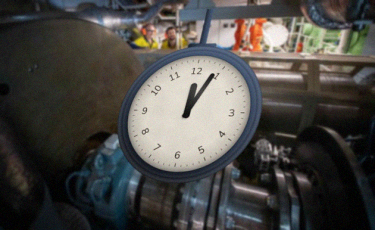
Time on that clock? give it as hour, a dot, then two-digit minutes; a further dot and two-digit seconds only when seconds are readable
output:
12.04
